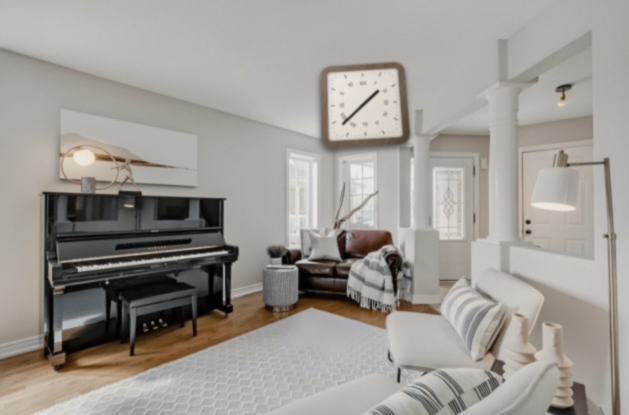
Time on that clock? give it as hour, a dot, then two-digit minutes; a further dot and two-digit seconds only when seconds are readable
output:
1.38
